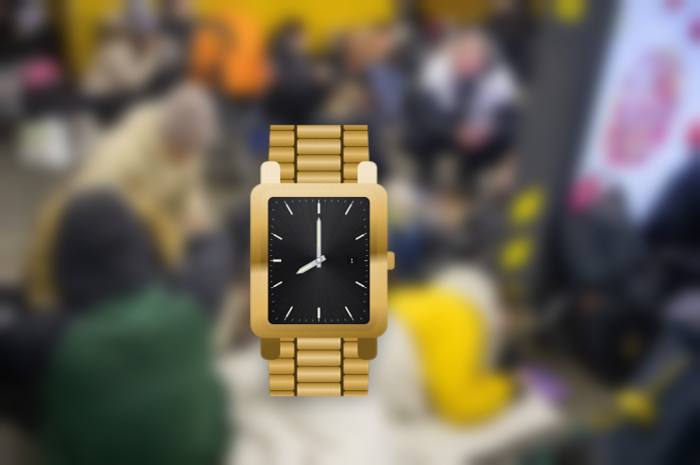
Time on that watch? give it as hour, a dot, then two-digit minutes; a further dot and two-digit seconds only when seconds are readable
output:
8.00
